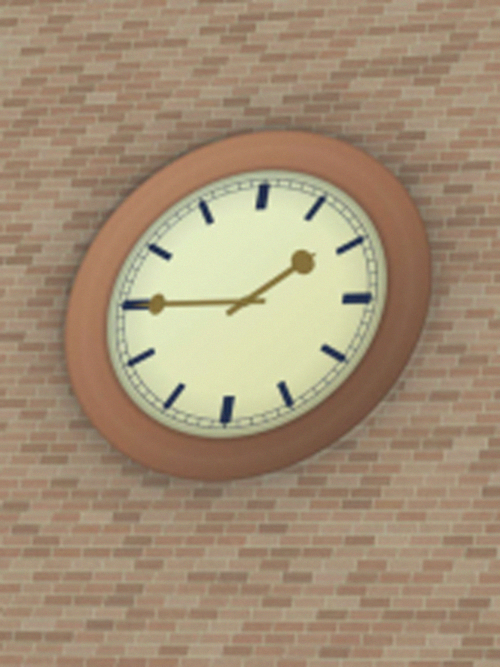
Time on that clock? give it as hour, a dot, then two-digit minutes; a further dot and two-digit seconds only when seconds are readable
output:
1.45
